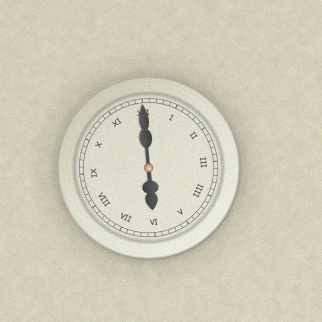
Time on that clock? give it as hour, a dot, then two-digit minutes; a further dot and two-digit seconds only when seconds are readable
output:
6.00
